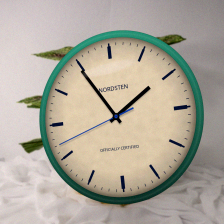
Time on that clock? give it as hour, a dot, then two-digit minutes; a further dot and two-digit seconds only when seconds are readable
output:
1.54.42
